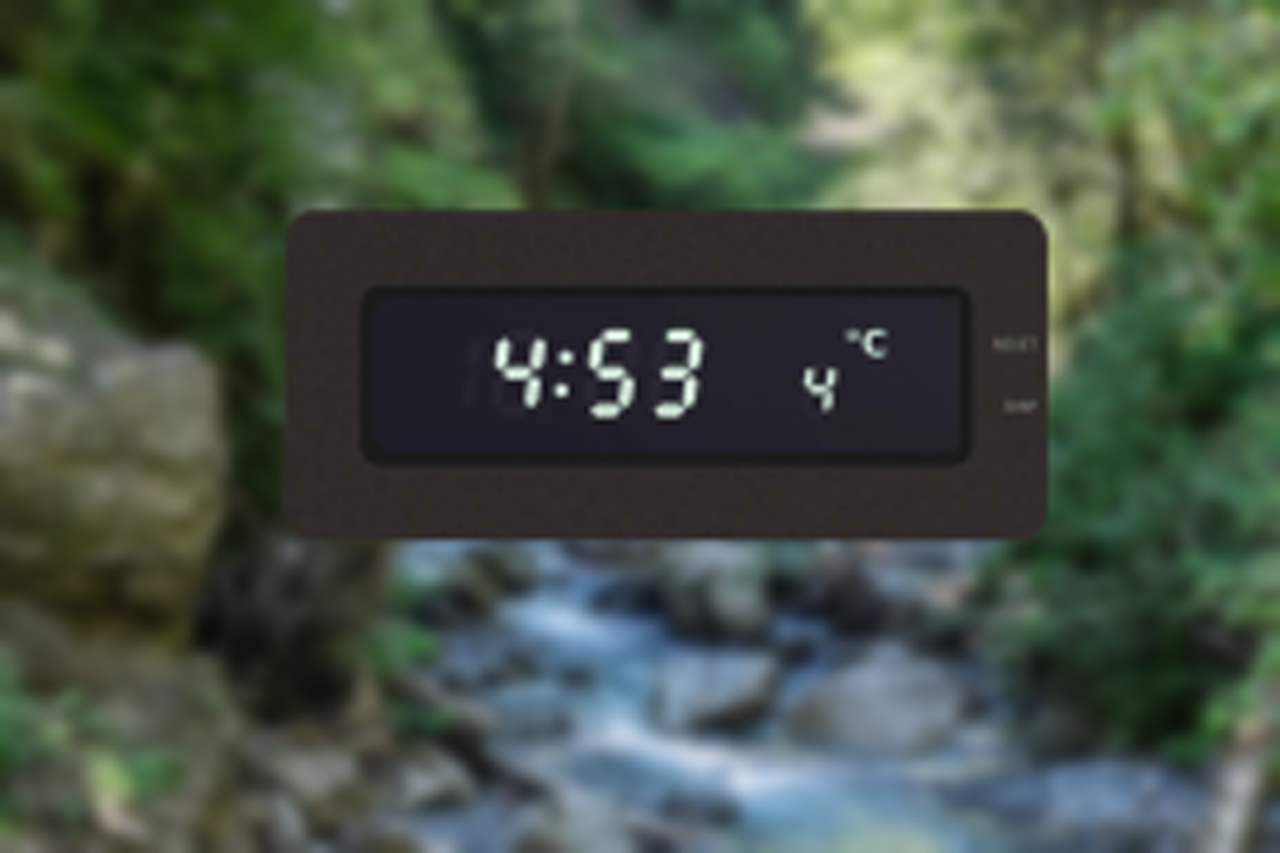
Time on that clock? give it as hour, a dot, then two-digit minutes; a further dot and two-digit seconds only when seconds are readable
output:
4.53
